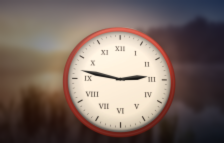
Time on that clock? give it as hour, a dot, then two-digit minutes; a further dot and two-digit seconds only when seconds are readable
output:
2.47
